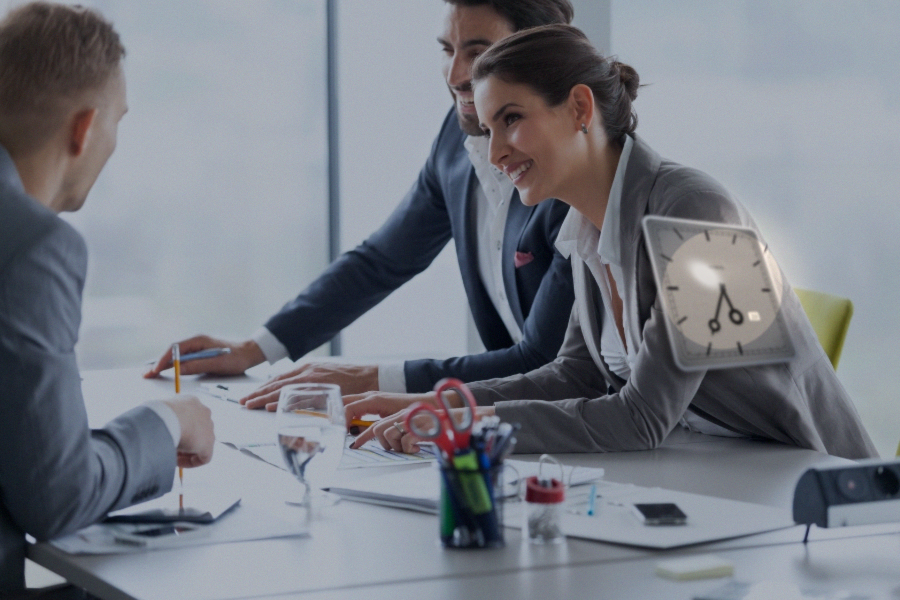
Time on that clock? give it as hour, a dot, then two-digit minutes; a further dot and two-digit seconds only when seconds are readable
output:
5.35
